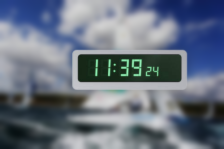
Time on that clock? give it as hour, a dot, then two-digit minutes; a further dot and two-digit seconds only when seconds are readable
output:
11.39.24
